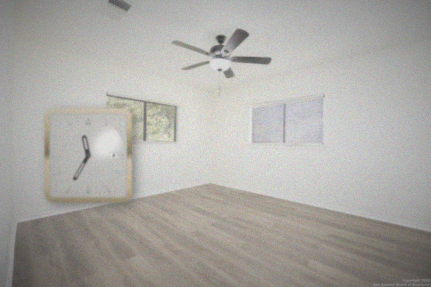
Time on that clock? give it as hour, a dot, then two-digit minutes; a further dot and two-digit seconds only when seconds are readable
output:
11.35
